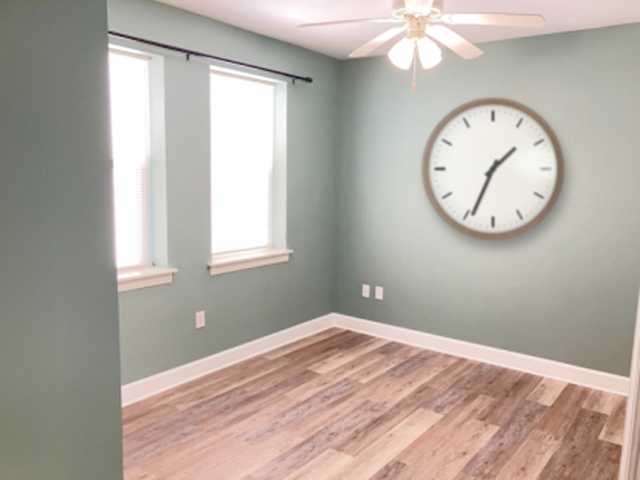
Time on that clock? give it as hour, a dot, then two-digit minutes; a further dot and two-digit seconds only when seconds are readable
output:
1.34
